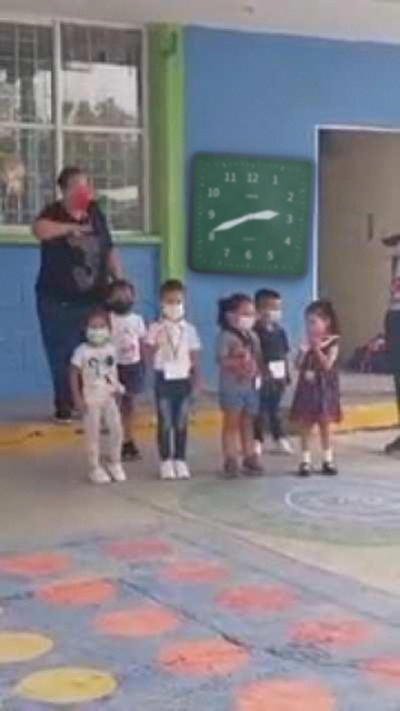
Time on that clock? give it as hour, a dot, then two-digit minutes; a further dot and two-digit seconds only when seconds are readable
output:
2.41
